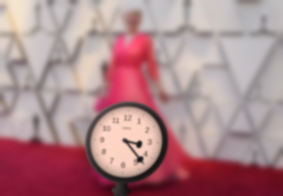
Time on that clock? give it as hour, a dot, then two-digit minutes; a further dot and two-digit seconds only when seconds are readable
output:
3.23
